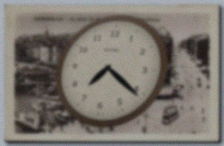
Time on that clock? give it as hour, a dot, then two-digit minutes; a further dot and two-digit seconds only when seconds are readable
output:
7.21
